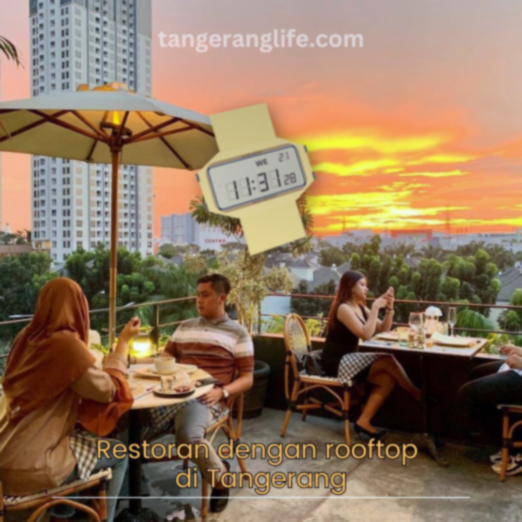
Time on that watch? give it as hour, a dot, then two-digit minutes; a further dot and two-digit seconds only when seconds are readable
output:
11.31
